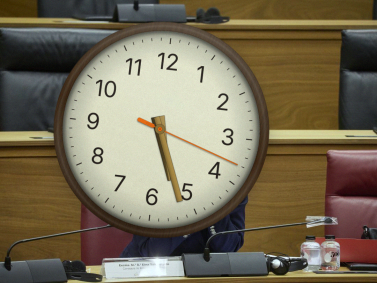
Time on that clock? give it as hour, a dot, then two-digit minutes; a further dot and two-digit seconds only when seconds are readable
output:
5.26.18
